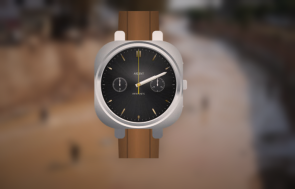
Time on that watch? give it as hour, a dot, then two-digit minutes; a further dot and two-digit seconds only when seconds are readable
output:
2.11
